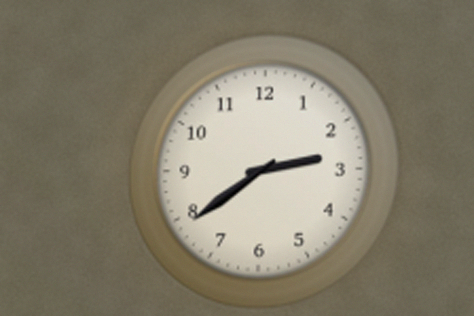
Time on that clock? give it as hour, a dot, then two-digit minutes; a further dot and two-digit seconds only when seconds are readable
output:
2.39
